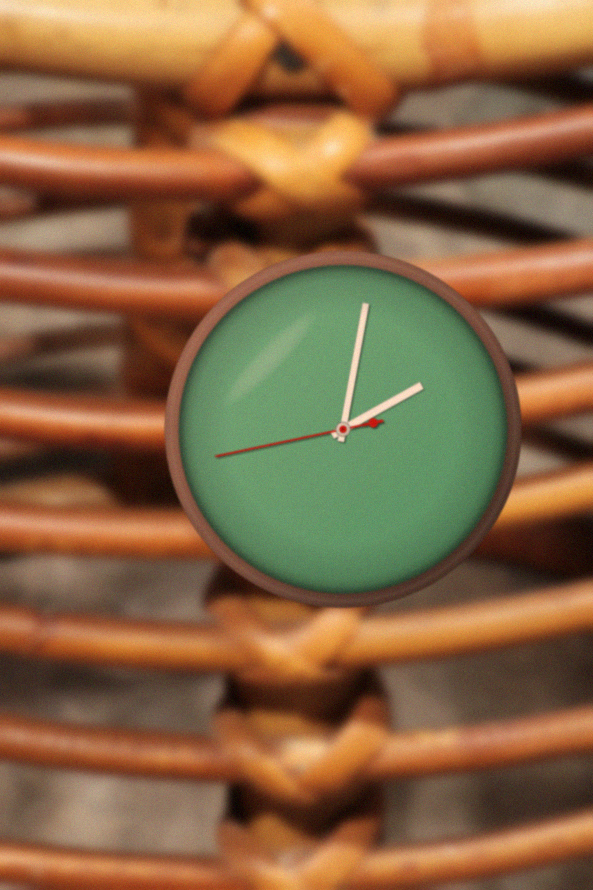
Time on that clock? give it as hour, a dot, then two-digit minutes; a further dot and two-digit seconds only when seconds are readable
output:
2.01.43
